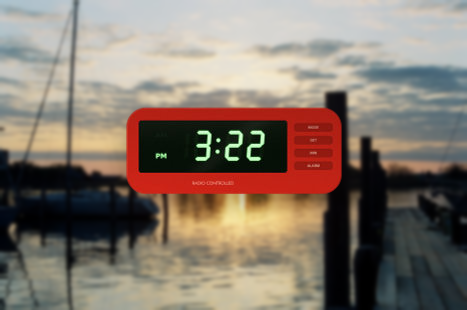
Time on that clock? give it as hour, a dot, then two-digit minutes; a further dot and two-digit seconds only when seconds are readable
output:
3.22
